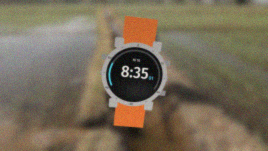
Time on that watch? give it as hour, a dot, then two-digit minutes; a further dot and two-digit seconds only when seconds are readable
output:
8.35
